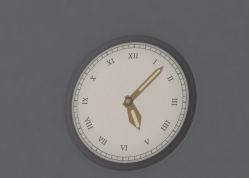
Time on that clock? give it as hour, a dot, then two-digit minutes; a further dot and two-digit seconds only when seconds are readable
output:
5.07
